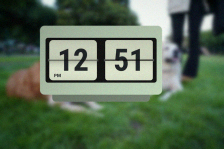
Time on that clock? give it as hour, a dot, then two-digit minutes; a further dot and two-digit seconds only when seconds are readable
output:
12.51
